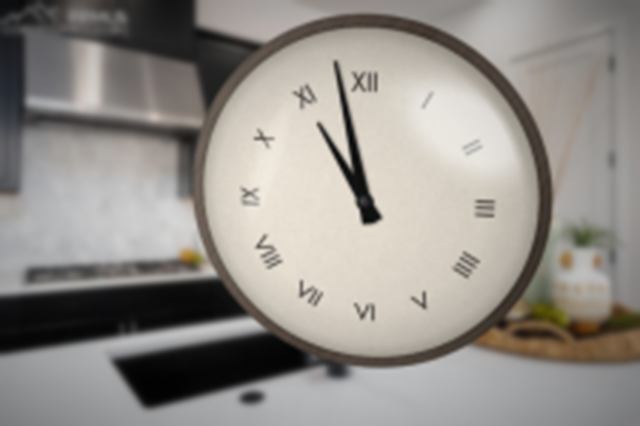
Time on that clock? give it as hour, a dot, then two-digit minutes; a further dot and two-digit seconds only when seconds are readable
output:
10.58
